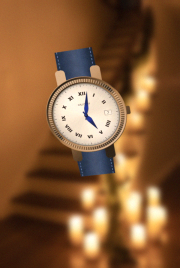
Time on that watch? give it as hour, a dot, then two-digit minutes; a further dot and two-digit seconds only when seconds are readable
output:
5.02
